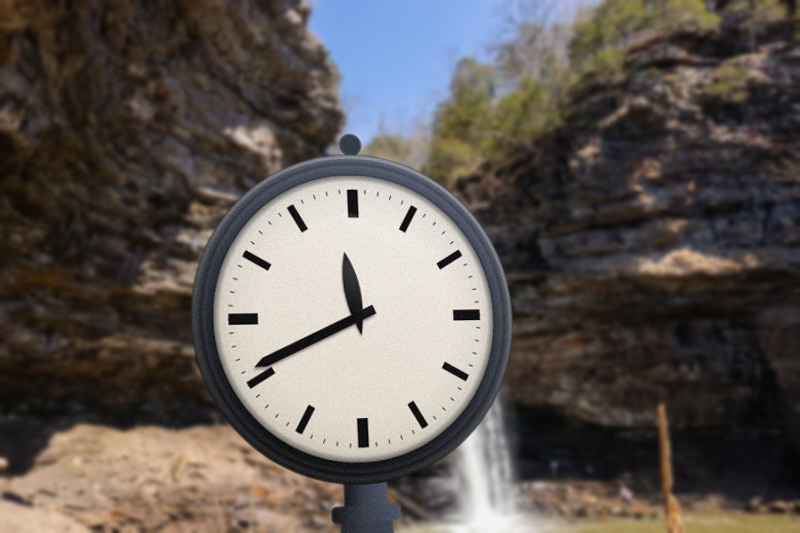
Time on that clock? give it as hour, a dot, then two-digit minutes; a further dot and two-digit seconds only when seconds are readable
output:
11.41
